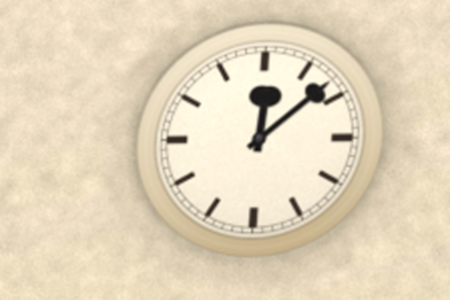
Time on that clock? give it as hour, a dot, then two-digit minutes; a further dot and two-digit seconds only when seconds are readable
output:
12.08
